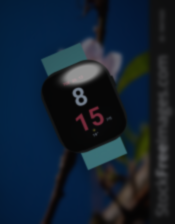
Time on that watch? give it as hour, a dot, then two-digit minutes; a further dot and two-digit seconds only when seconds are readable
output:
8.15
